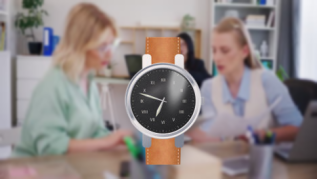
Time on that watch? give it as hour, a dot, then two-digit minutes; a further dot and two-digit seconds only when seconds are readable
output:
6.48
